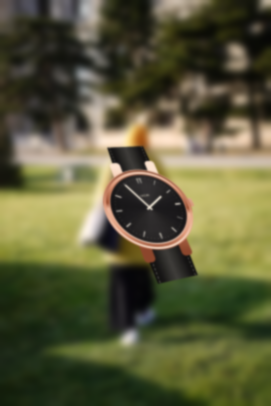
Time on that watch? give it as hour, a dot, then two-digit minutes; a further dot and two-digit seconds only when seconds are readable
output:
1.55
